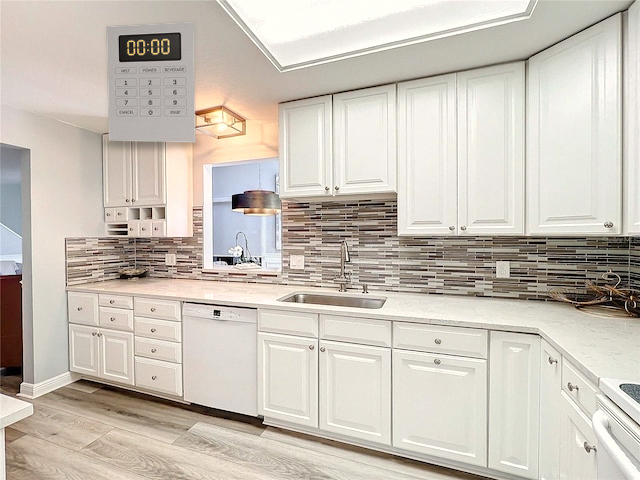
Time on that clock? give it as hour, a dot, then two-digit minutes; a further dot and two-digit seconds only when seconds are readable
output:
0.00
